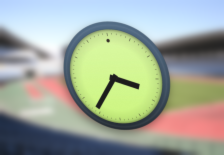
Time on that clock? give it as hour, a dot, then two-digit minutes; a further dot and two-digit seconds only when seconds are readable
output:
3.36
